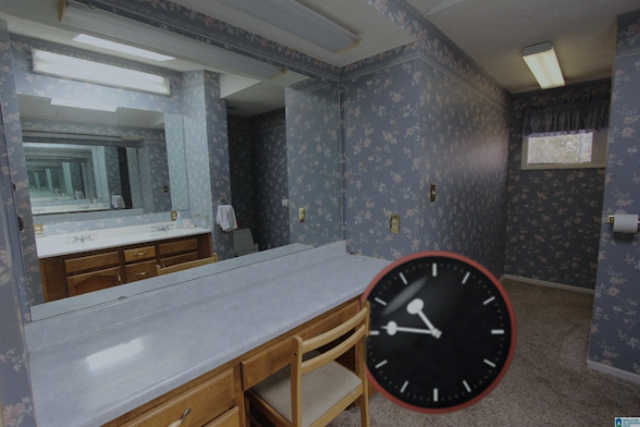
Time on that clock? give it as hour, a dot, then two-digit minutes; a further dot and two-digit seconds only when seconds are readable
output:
10.46
